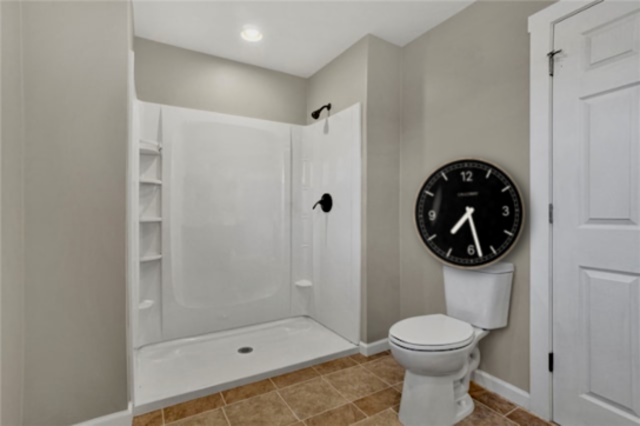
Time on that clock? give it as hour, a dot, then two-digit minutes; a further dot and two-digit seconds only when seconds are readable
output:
7.28
